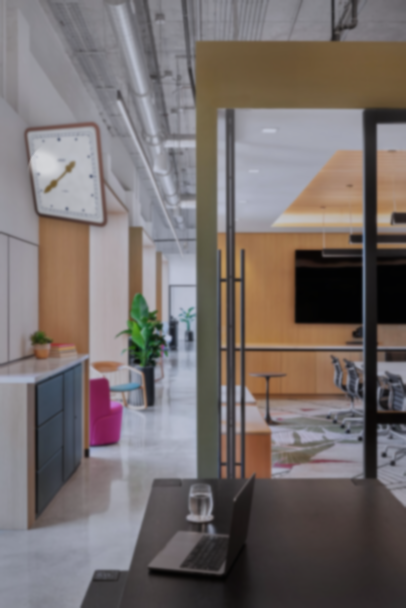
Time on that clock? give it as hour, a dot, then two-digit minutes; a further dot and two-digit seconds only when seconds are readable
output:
1.39
